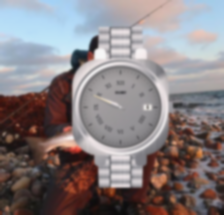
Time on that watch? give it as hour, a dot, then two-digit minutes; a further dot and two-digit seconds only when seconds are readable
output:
9.49
